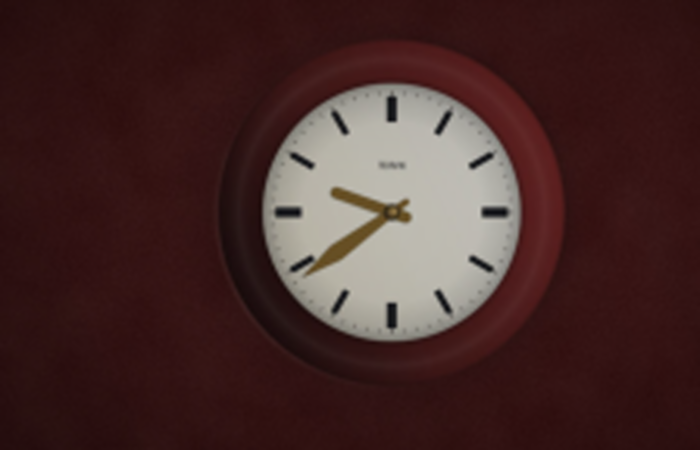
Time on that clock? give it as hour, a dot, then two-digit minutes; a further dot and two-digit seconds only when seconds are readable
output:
9.39
